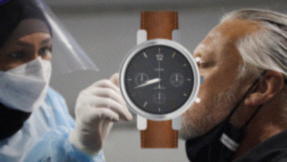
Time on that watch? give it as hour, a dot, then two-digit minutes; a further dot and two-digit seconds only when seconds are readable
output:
8.42
